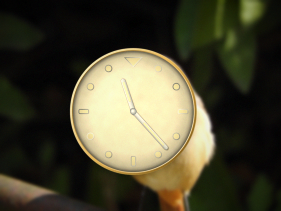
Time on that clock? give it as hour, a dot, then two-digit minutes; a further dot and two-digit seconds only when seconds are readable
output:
11.23
